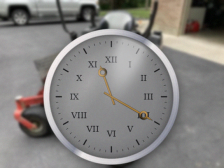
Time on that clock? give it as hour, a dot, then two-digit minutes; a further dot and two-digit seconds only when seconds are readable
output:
11.20
